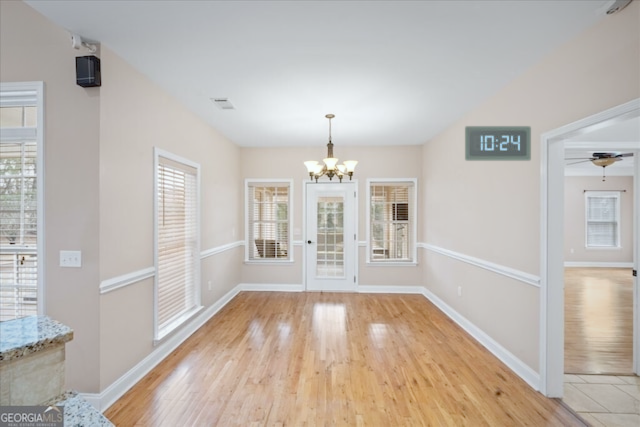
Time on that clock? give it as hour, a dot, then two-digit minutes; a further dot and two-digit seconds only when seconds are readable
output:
10.24
